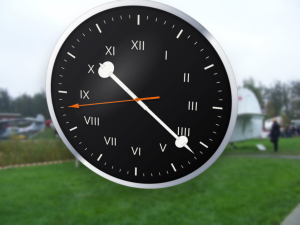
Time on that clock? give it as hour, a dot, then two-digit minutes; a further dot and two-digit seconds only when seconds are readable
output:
10.21.43
